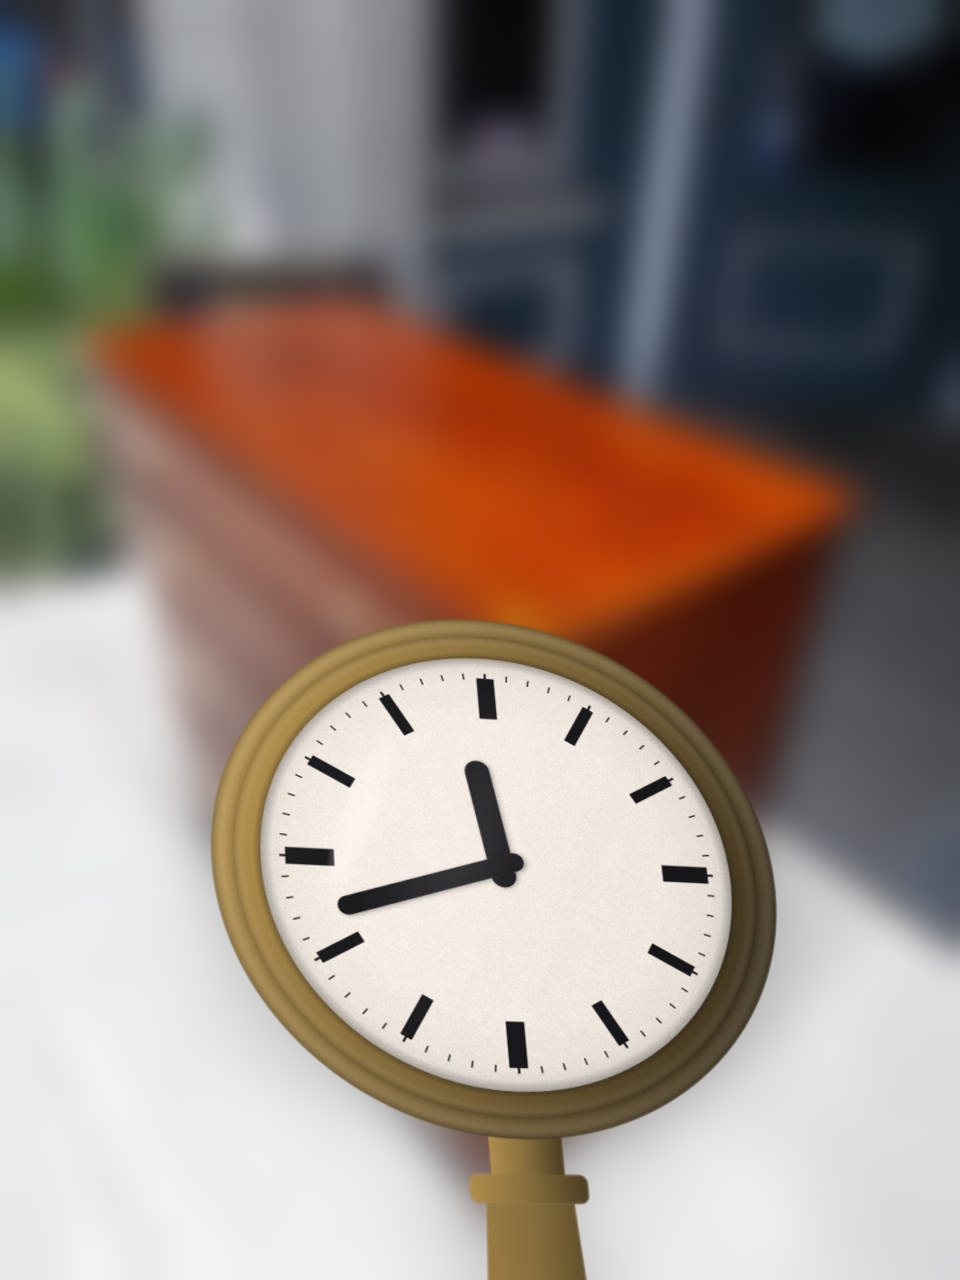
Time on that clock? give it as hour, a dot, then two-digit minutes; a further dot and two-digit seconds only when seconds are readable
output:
11.42
